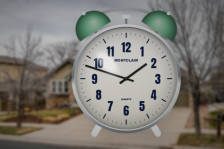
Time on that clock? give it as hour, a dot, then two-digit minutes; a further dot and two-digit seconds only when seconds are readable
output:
1.48
